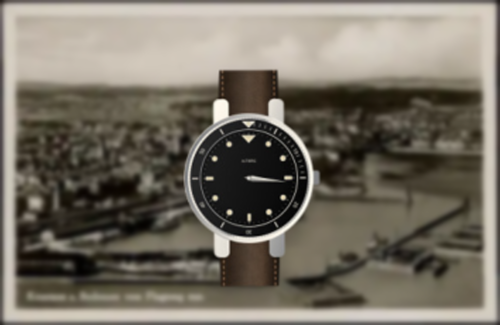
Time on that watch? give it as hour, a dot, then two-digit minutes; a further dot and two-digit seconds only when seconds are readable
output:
3.16
